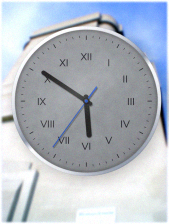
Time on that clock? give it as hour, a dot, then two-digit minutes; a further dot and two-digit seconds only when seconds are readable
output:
5.50.36
